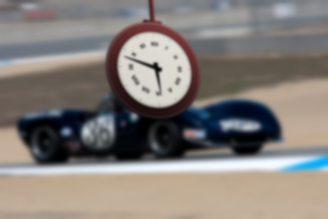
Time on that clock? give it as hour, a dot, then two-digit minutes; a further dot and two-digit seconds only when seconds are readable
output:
5.48
